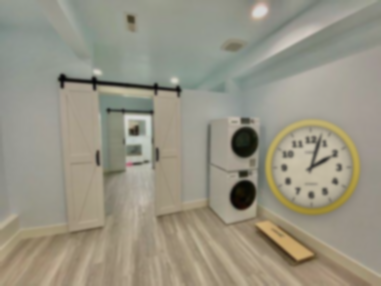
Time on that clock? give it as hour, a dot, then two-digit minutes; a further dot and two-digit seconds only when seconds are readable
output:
2.03
